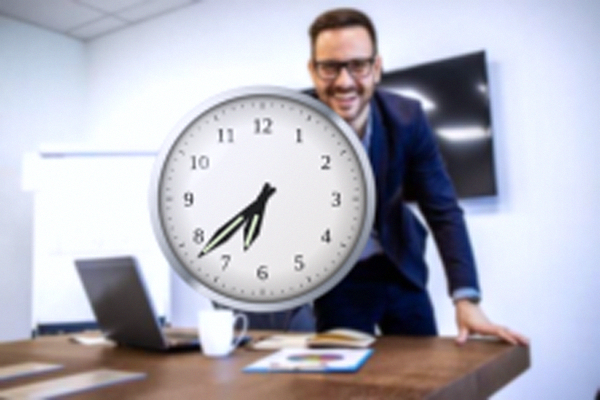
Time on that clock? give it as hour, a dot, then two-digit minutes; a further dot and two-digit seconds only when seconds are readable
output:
6.38
